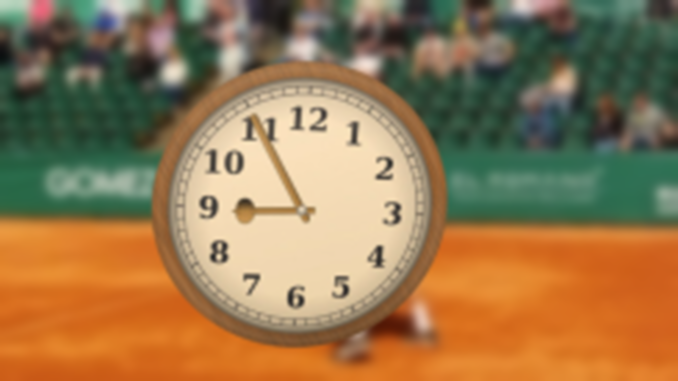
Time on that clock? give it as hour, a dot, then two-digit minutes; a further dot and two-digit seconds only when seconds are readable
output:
8.55
